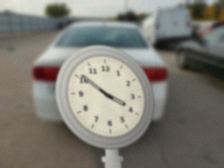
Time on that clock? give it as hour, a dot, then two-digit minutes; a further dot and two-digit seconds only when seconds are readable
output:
3.51
